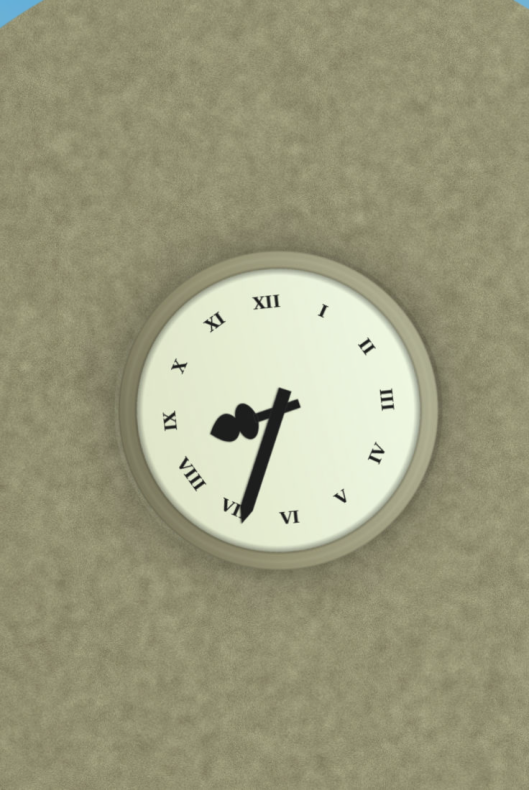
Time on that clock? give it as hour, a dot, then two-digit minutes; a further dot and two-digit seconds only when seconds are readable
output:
8.34
